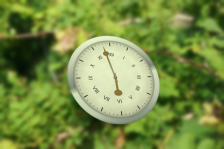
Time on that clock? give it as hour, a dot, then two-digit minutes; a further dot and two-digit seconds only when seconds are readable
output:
5.58
